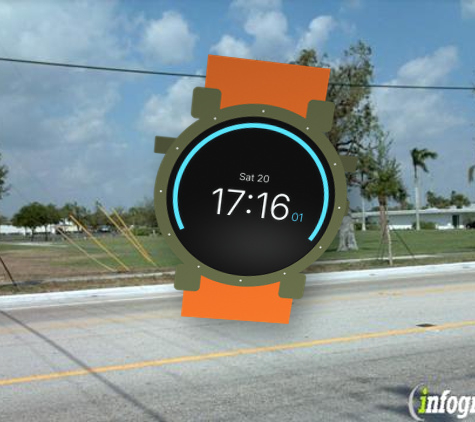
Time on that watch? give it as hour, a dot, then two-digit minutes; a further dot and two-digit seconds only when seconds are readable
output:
17.16.01
